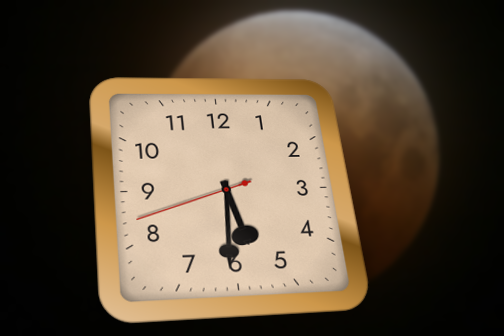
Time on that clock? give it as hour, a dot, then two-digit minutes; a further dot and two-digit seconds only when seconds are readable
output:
5.30.42
